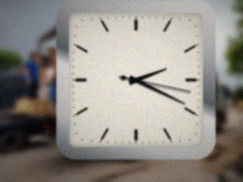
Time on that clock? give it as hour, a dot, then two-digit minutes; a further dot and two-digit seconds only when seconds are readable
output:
2.19.17
